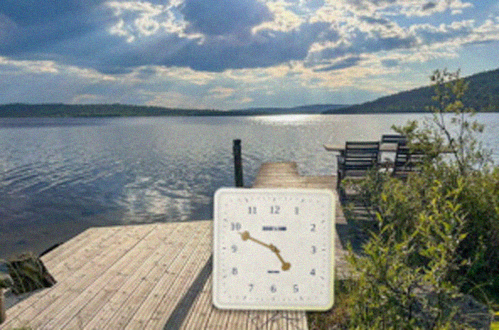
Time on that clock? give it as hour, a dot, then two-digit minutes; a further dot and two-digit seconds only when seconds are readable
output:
4.49
